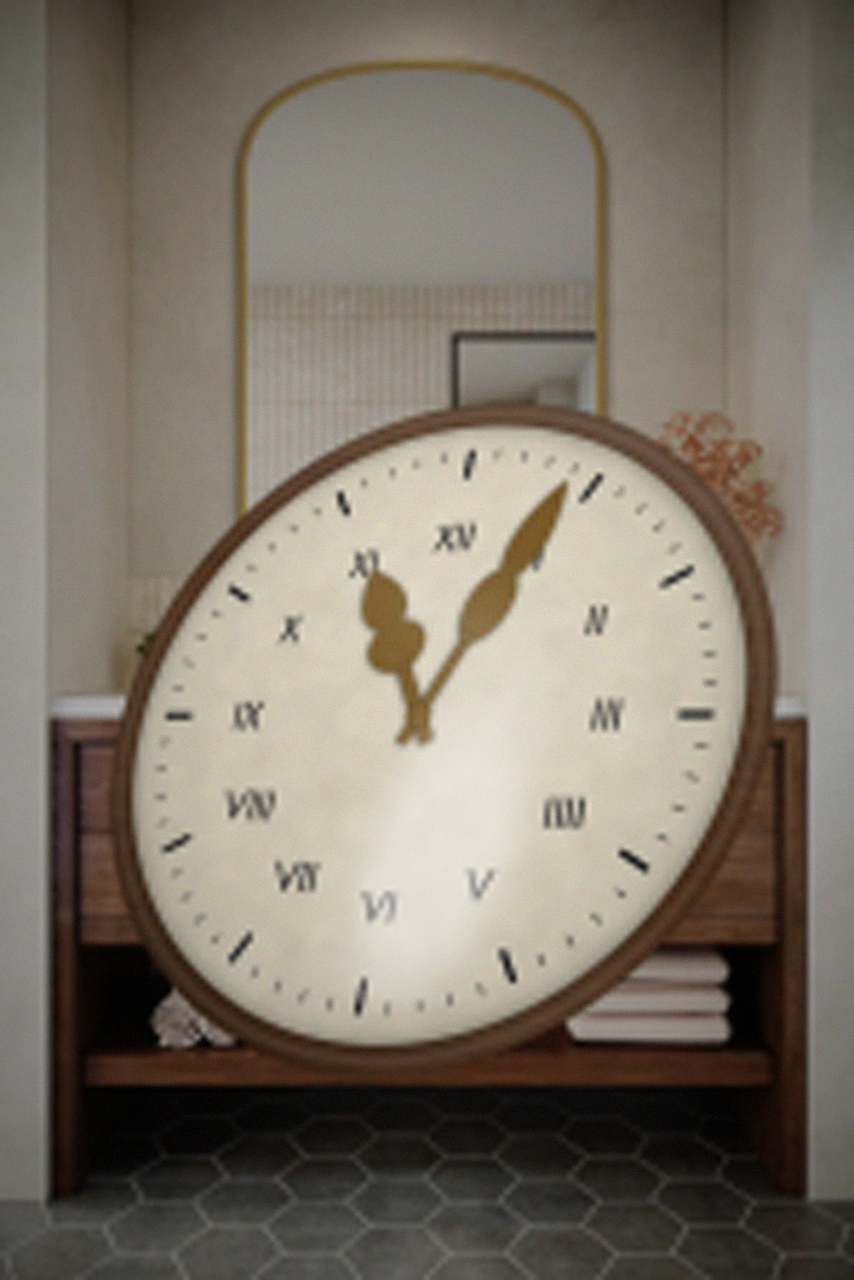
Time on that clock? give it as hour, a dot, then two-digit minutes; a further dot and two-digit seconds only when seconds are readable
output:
11.04
